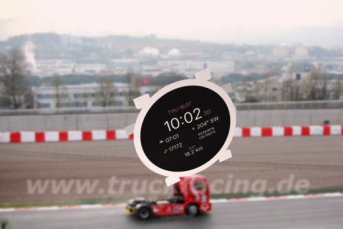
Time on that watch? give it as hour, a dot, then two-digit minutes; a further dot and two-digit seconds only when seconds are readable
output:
10.02
